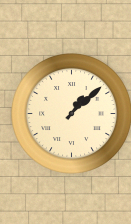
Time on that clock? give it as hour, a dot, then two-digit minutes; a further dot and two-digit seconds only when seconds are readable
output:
1.08
